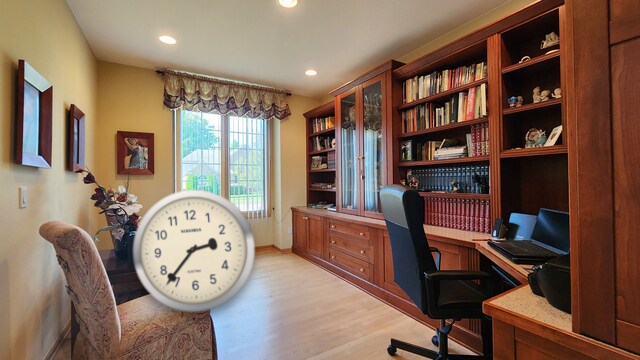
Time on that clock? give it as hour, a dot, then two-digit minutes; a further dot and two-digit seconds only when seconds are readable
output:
2.37
